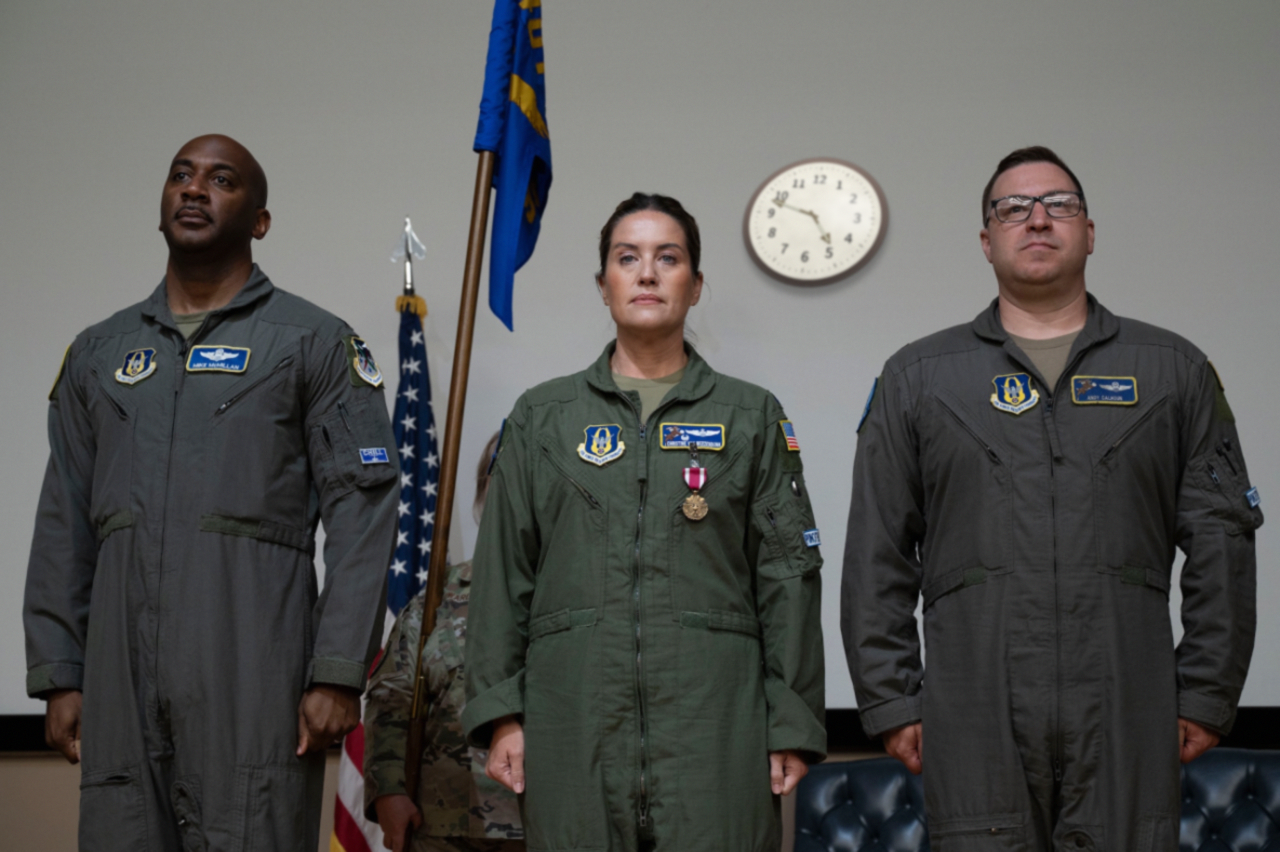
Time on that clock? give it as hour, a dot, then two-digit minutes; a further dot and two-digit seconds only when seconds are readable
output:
4.48
